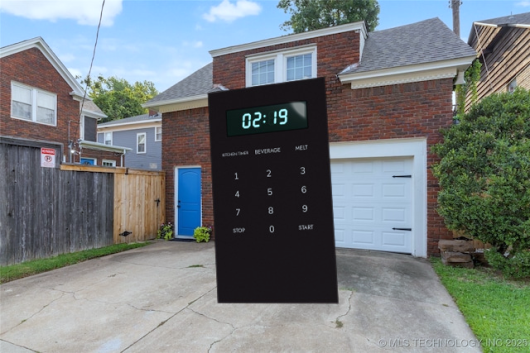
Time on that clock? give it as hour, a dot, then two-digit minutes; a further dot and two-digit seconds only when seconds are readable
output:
2.19
